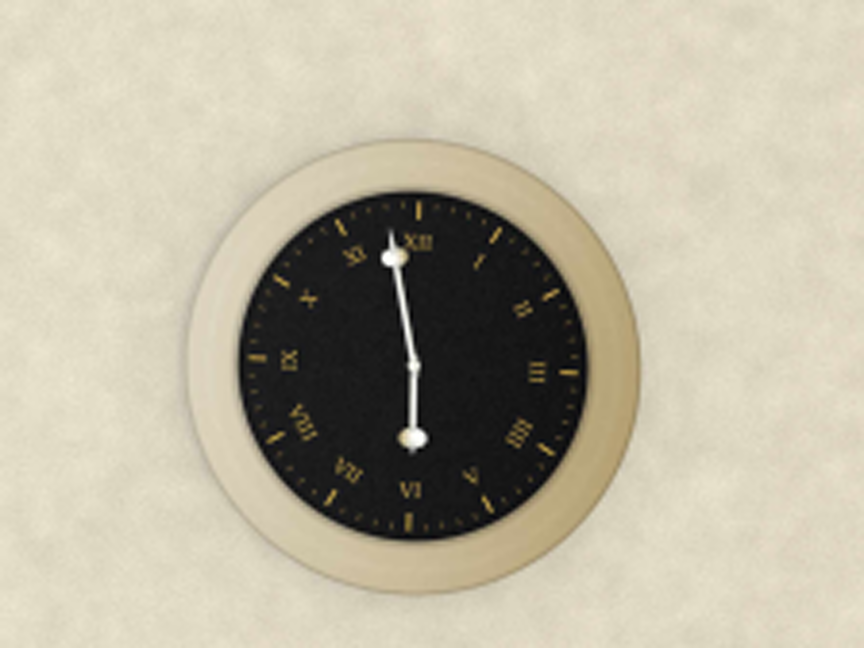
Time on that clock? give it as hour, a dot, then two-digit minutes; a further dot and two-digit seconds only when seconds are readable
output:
5.58
